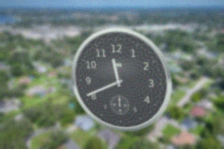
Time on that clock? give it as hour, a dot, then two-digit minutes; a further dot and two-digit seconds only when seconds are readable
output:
11.41
